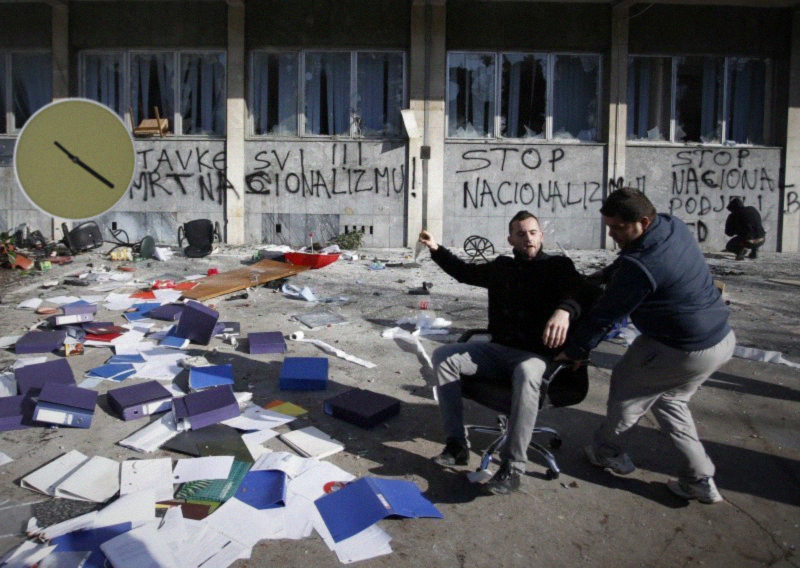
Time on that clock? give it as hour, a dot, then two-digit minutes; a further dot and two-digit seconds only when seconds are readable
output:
10.21
